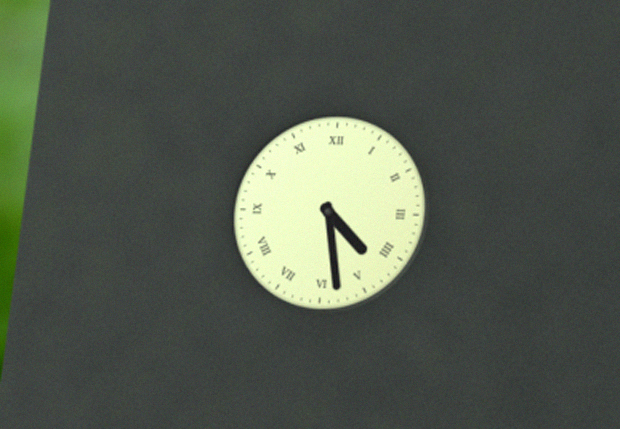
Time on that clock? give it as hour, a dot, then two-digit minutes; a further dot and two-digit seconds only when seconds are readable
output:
4.28
